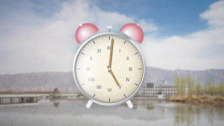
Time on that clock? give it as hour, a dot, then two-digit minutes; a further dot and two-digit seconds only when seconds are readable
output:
5.01
